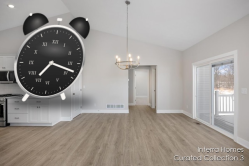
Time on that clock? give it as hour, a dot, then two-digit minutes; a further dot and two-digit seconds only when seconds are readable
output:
7.18
